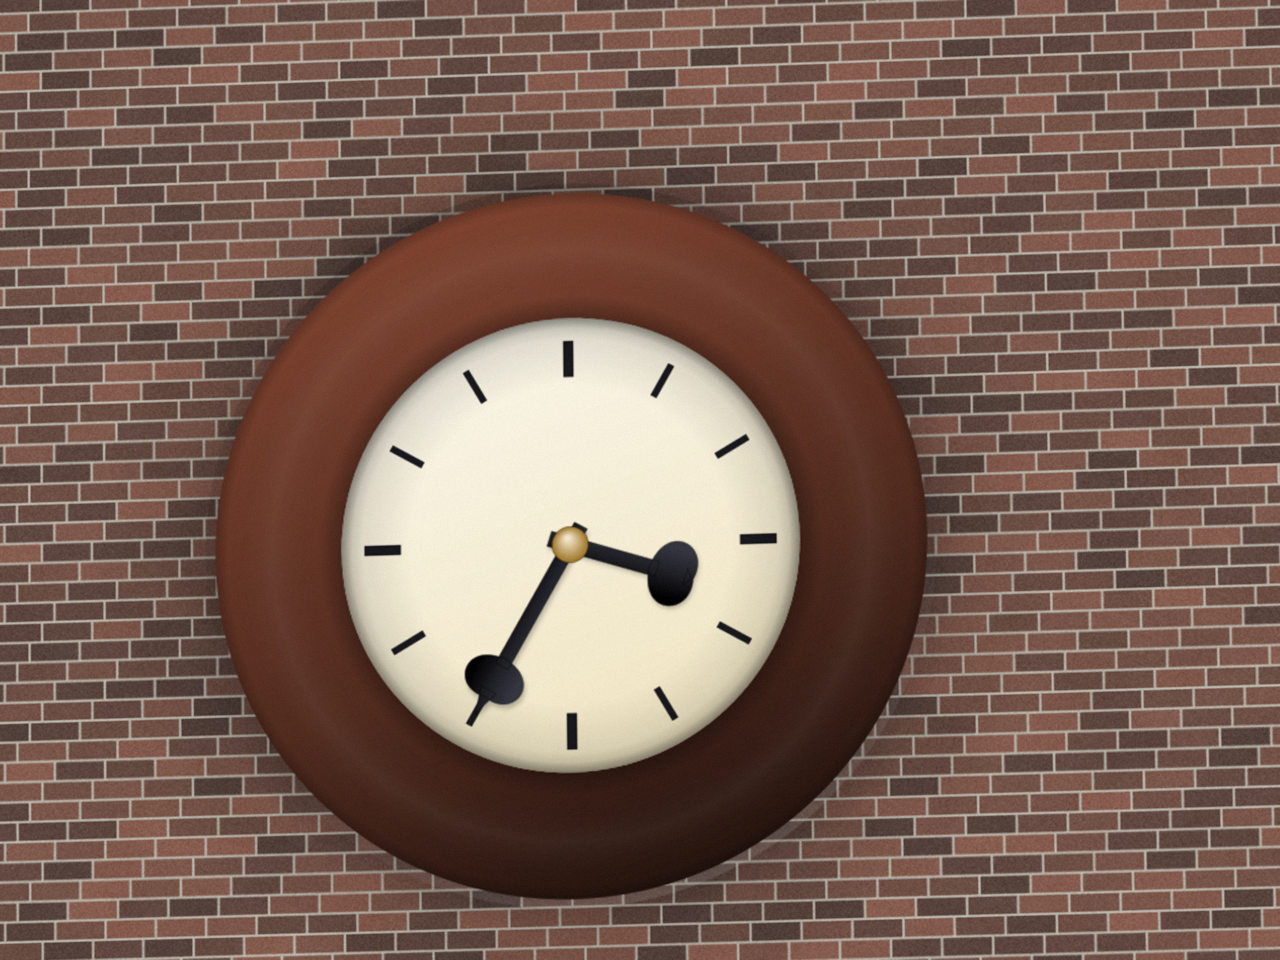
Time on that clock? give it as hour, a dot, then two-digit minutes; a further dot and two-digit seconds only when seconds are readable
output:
3.35
